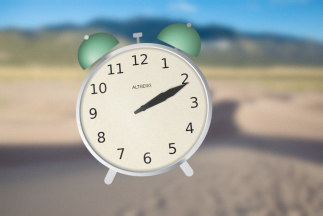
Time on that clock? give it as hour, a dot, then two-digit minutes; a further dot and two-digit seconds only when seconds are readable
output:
2.11
